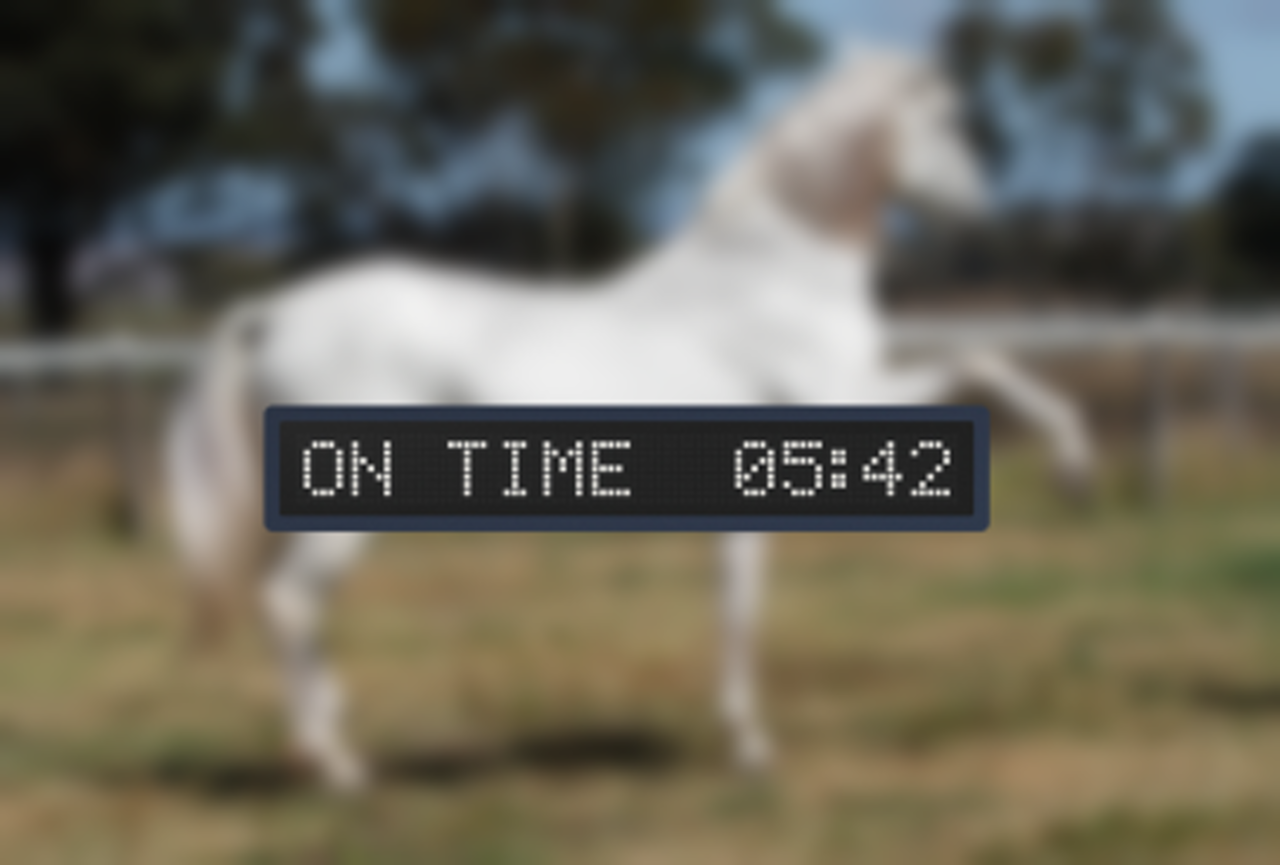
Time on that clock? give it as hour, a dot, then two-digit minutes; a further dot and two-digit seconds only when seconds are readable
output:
5.42
